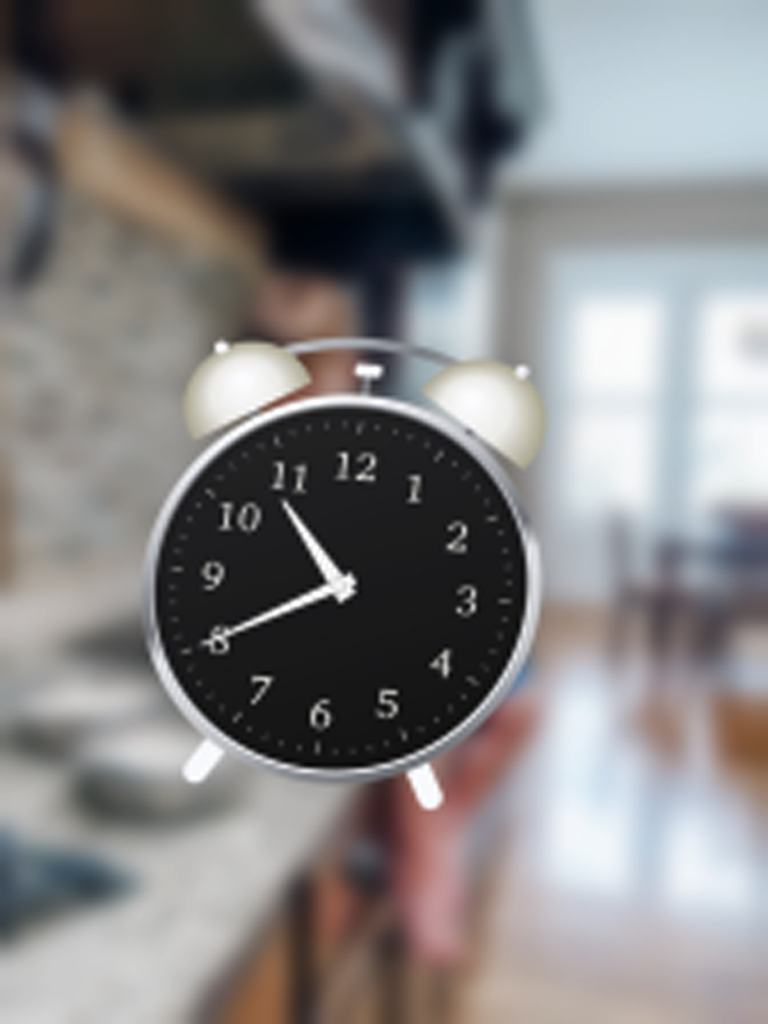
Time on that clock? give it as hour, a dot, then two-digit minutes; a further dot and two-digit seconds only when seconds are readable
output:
10.40
